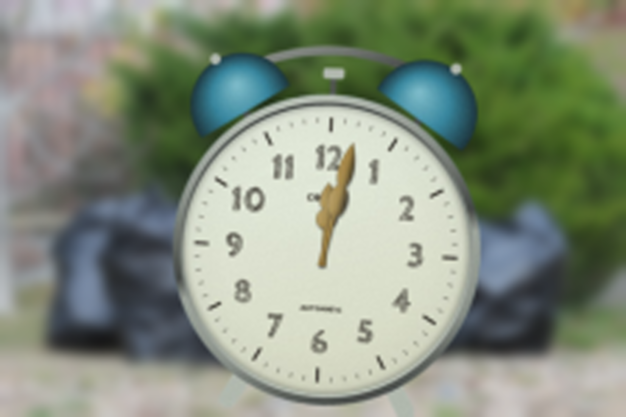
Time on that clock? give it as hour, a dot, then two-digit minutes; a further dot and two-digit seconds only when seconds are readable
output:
12.02
